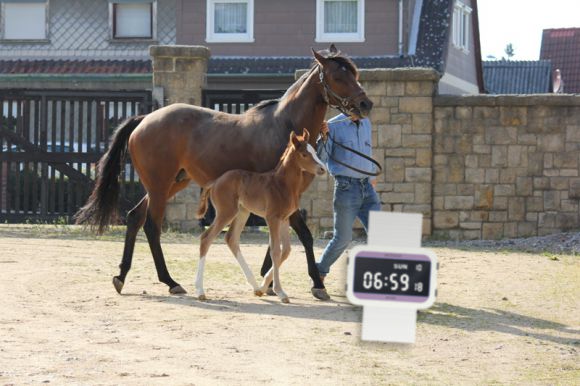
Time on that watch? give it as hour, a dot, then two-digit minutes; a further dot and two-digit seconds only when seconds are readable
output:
6.59
